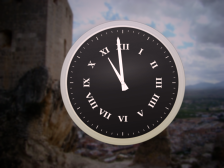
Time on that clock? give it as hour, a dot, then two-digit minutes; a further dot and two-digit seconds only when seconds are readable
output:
10.59
